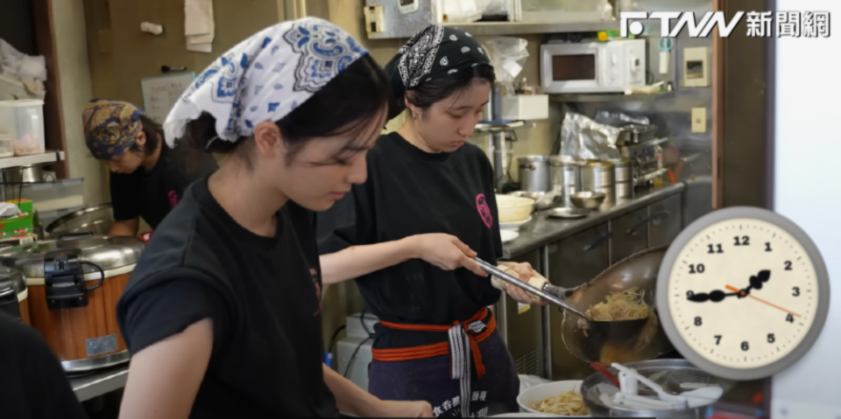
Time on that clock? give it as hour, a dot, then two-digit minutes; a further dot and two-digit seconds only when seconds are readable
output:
1.44.19
